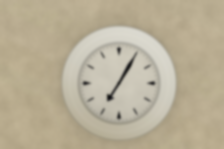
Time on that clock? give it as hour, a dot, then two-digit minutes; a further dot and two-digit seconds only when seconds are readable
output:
7.05
